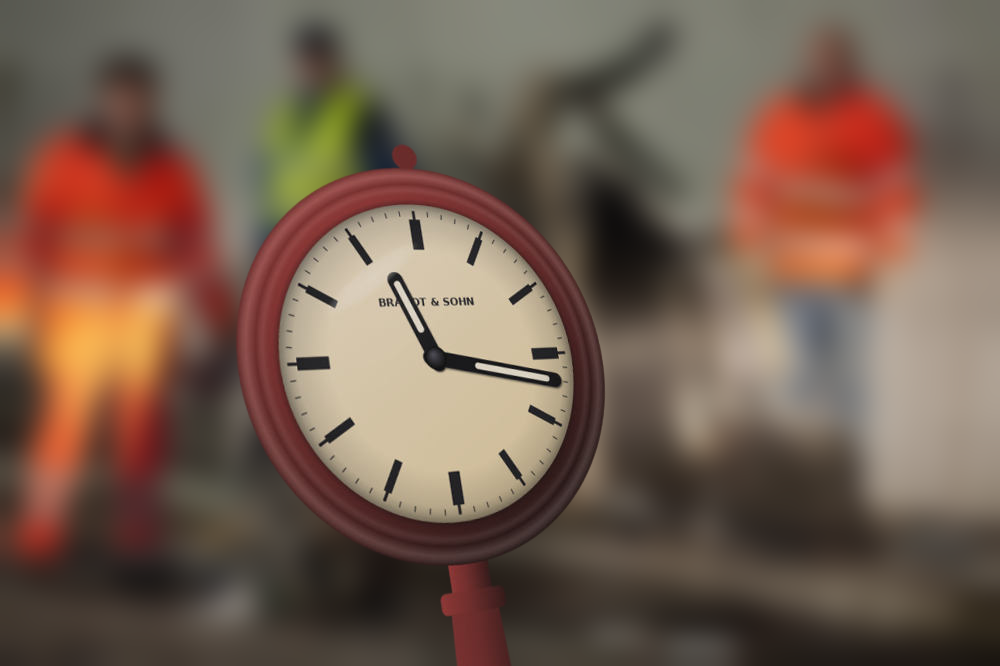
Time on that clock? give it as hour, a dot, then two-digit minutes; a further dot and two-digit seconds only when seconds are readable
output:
11.17
